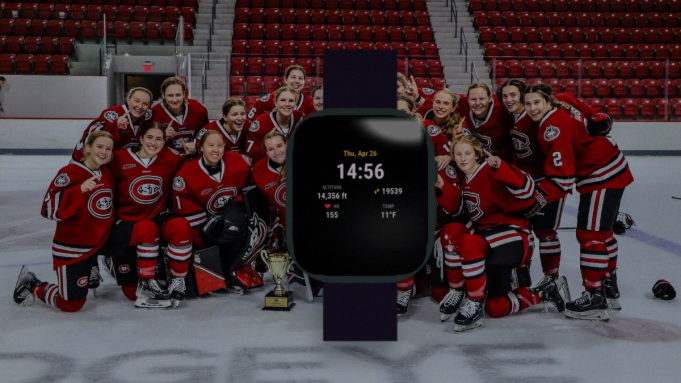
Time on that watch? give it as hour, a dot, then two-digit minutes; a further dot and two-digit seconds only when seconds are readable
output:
14.56
